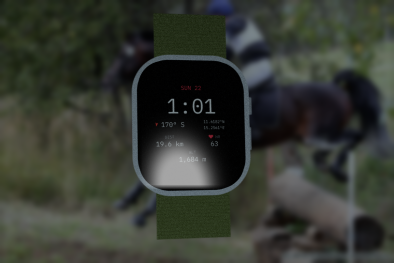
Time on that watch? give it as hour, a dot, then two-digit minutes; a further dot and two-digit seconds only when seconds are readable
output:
1.01
